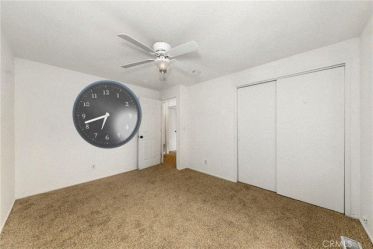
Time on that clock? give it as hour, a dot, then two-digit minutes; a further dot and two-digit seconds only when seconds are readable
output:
6.42
